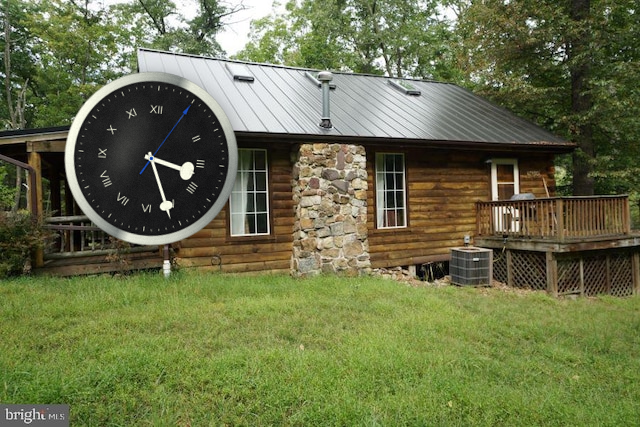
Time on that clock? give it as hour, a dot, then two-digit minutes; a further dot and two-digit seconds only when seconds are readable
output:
3.26.05
